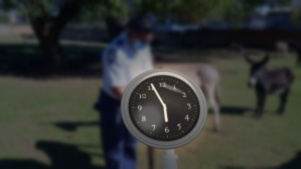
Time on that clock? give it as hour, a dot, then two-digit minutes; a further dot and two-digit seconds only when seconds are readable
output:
5.56
